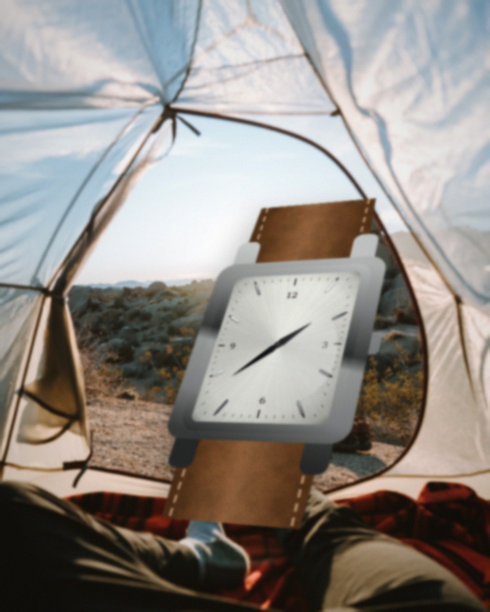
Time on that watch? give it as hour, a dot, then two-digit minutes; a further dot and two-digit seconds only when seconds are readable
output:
1.38
